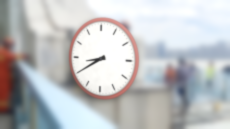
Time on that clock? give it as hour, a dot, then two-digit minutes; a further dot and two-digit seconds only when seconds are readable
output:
8.40
